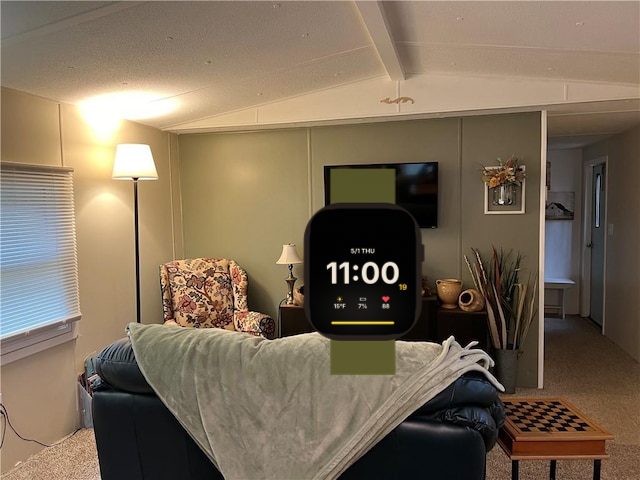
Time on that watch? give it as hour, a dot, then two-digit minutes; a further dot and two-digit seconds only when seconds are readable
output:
11.00
